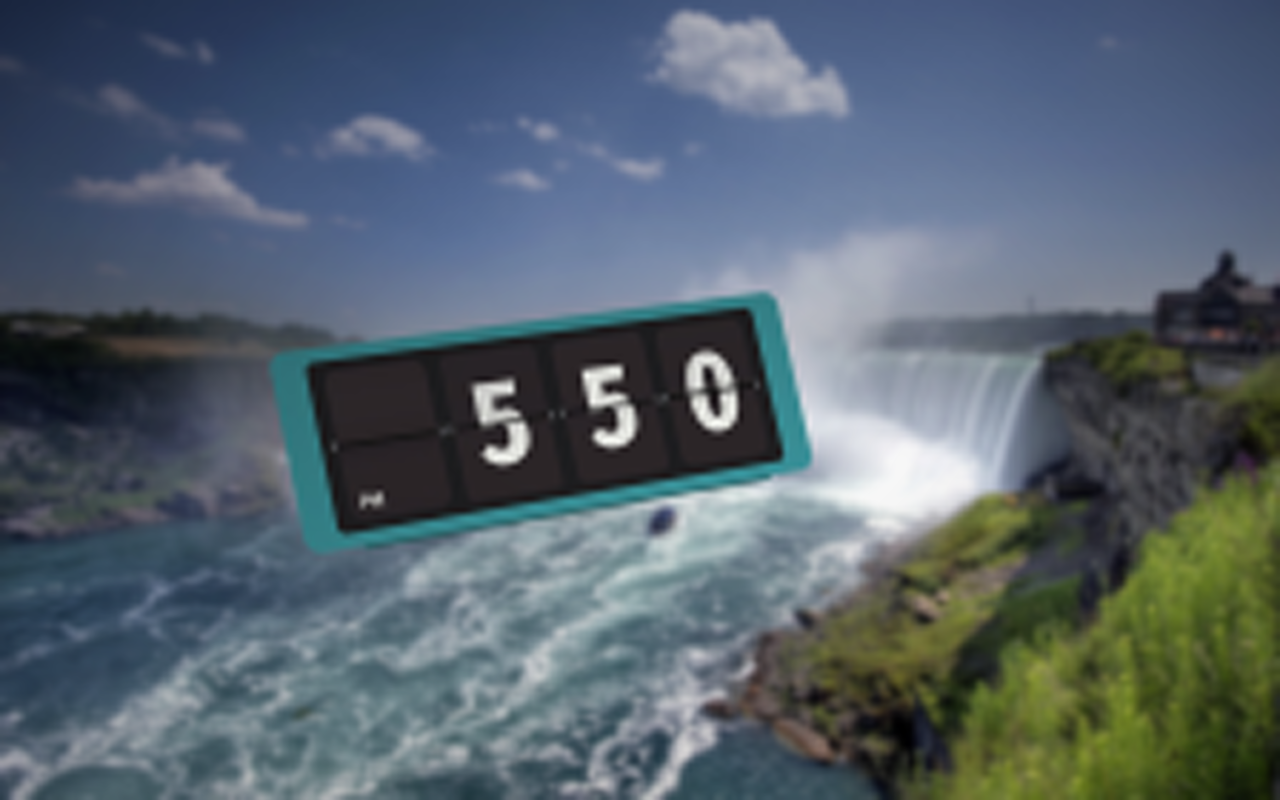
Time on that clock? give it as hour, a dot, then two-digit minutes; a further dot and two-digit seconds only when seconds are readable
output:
5.50
